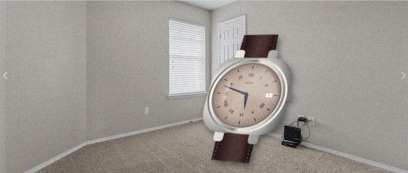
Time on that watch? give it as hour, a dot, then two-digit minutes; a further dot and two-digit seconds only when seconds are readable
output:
5.48
